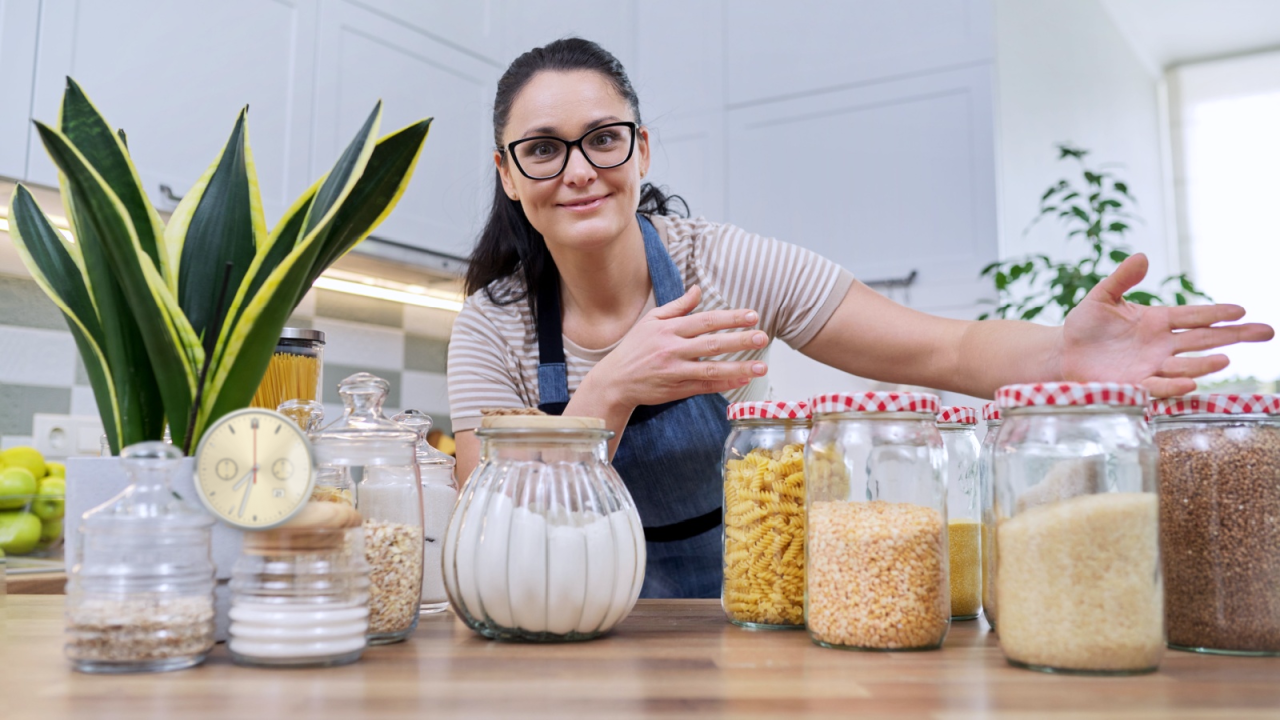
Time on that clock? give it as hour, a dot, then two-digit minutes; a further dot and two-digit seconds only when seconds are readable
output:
7.33
